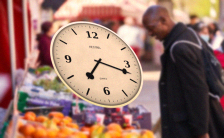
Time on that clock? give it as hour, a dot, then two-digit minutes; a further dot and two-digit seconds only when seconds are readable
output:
7.18
